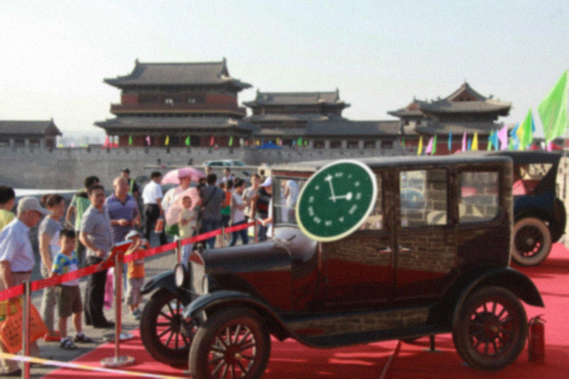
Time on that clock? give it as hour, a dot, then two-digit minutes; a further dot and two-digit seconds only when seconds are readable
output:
2.56
